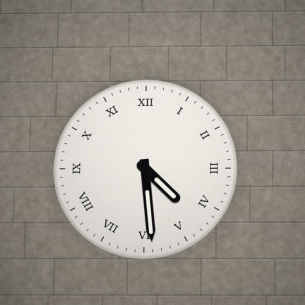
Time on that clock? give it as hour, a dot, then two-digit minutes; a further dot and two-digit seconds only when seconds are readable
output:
4.29
